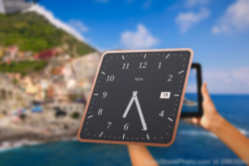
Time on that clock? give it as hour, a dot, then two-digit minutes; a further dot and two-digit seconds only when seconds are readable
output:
6.25
